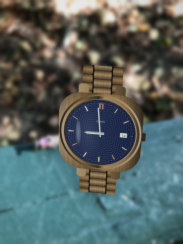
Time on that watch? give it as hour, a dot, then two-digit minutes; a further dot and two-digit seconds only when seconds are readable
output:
8.59
